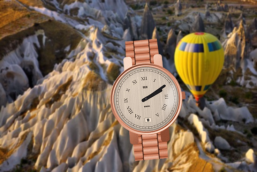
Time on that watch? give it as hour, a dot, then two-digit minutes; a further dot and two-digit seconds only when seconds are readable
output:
2.10
